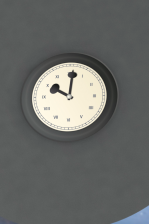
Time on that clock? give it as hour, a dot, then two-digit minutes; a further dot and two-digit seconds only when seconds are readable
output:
10.01
